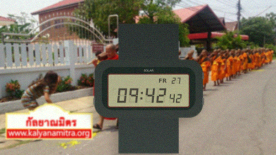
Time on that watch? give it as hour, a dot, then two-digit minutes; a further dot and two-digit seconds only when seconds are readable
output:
9.42.42
